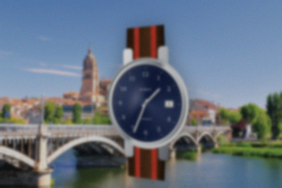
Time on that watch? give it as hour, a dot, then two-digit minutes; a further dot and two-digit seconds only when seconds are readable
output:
1.34
